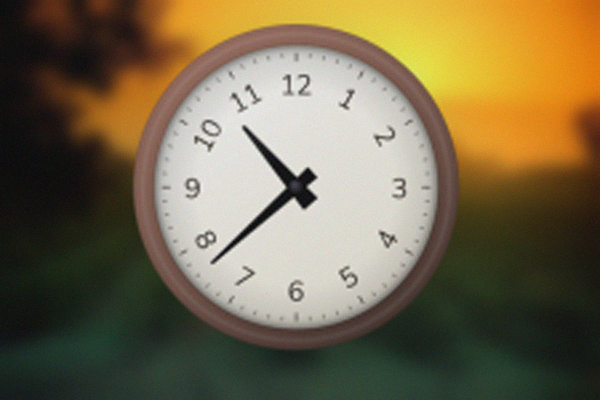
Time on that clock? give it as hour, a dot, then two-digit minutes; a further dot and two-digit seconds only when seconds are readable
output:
10.38
